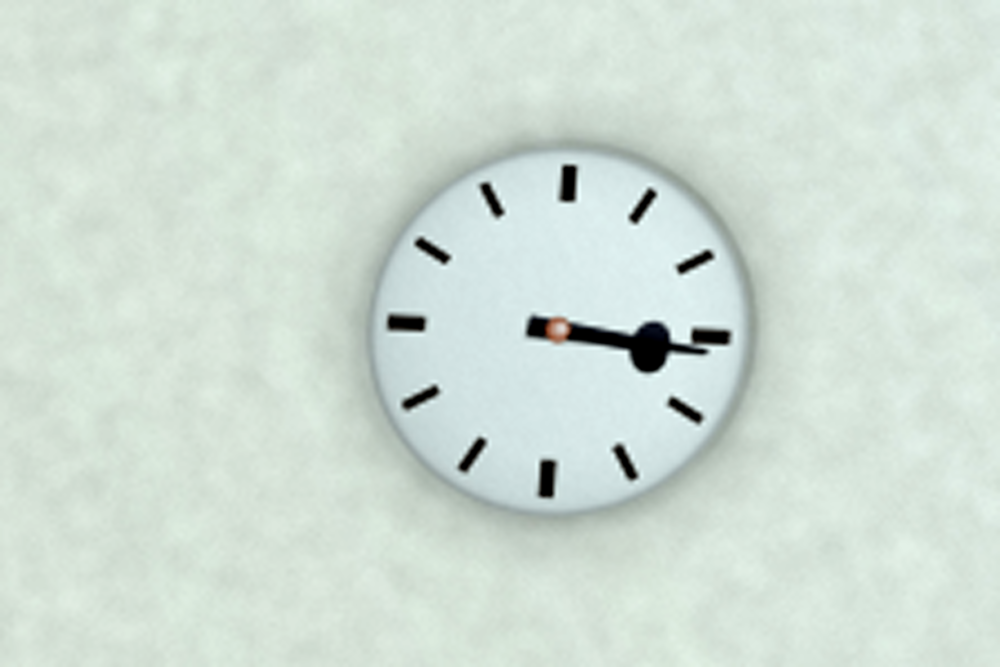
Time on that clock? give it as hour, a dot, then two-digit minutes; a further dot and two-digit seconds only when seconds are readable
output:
3.16
